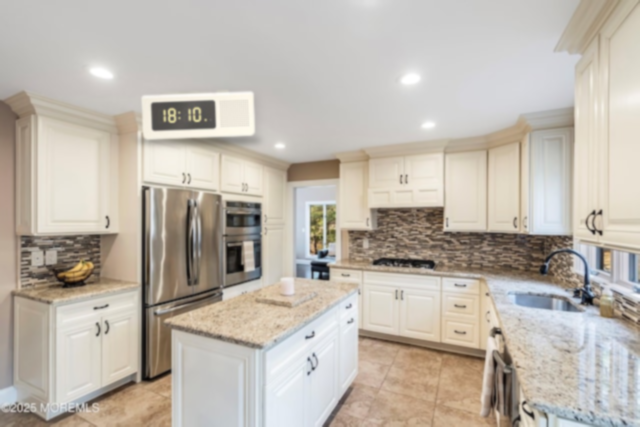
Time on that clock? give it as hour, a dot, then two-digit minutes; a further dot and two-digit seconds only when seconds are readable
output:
18.10
